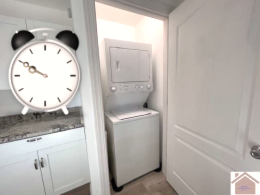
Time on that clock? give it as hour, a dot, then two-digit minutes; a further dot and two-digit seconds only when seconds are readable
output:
9.50
